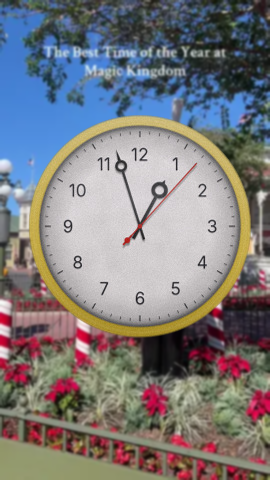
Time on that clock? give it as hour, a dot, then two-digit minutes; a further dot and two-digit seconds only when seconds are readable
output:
12.57.07
